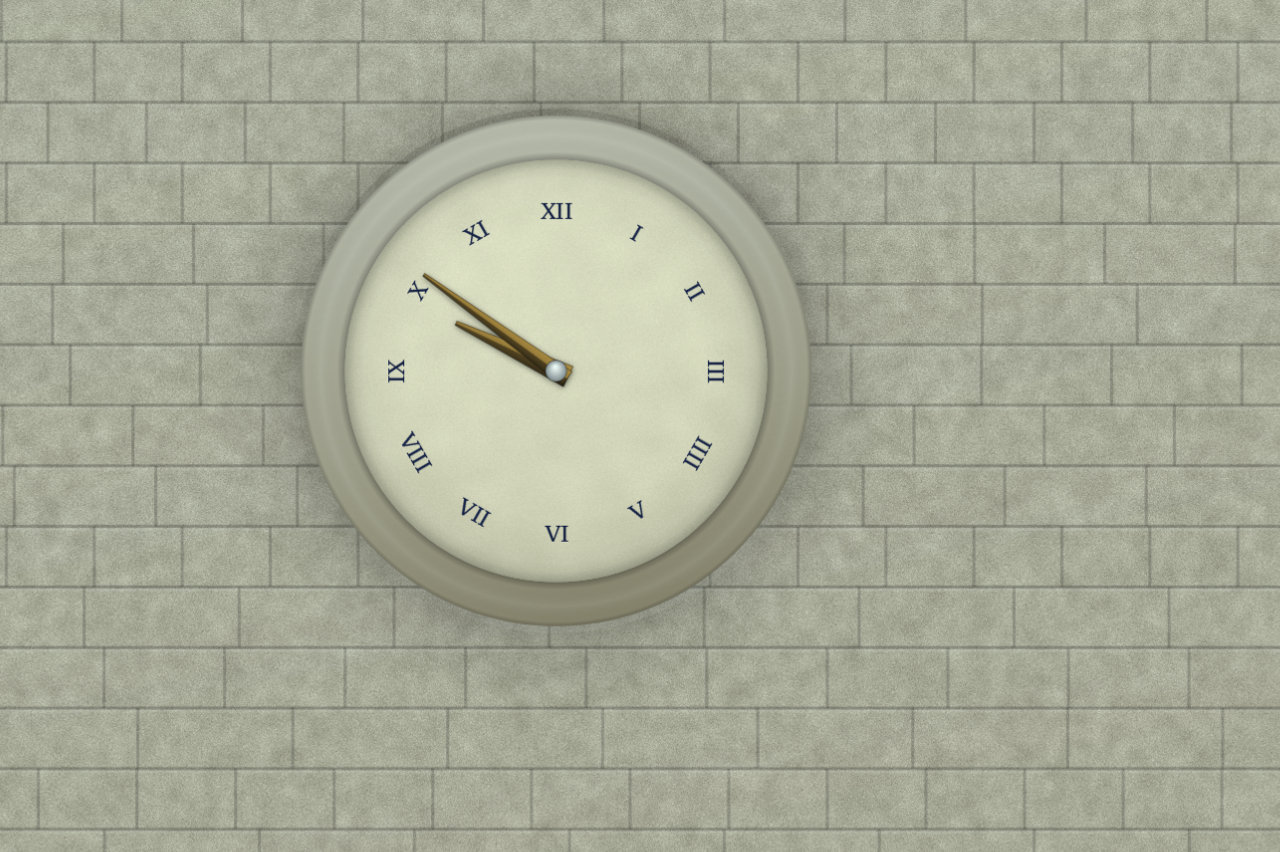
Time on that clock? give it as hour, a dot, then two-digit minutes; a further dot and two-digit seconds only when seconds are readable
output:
9.51
